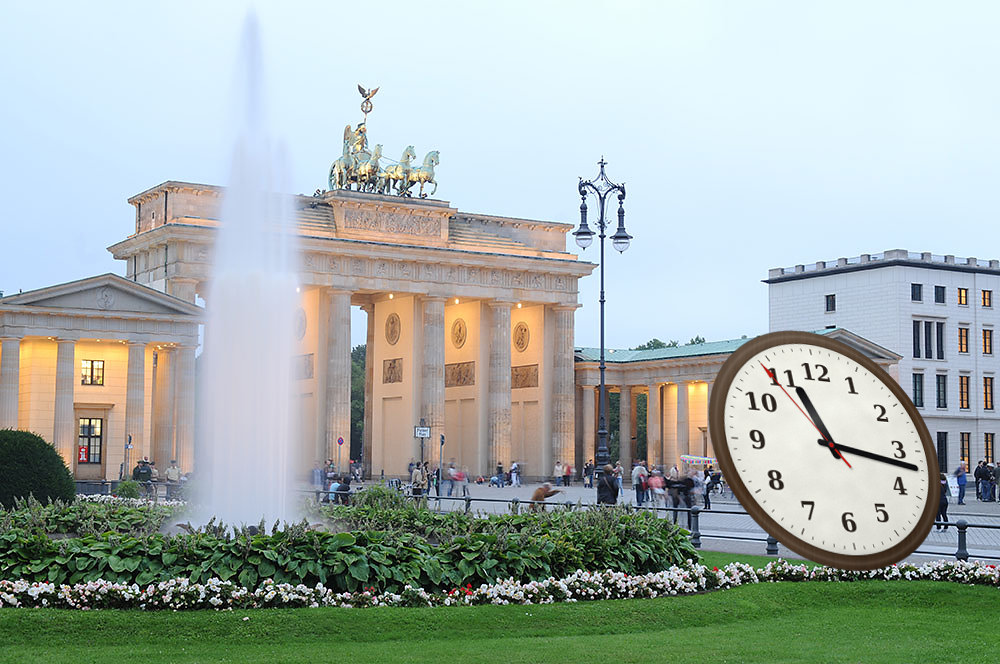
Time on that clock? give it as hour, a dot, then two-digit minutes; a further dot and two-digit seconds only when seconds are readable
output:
11.16.54
